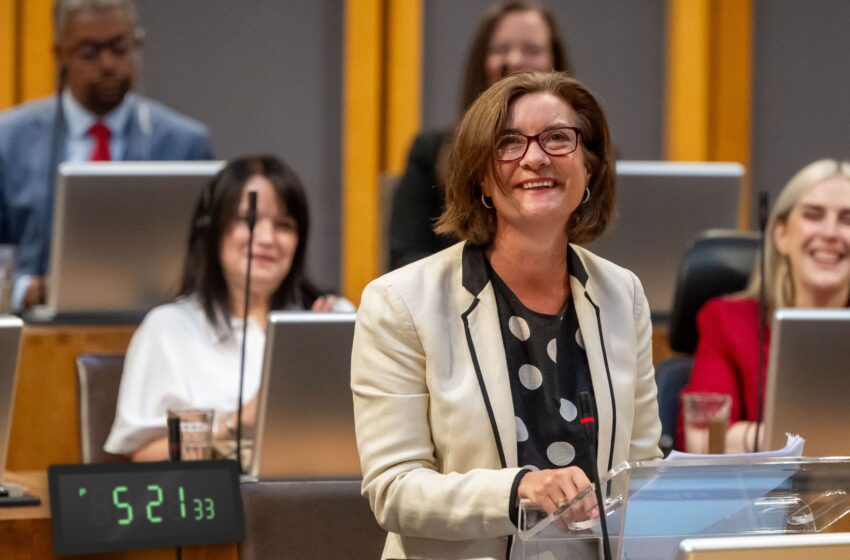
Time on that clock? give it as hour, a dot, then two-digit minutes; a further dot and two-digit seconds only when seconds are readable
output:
5.21.33
